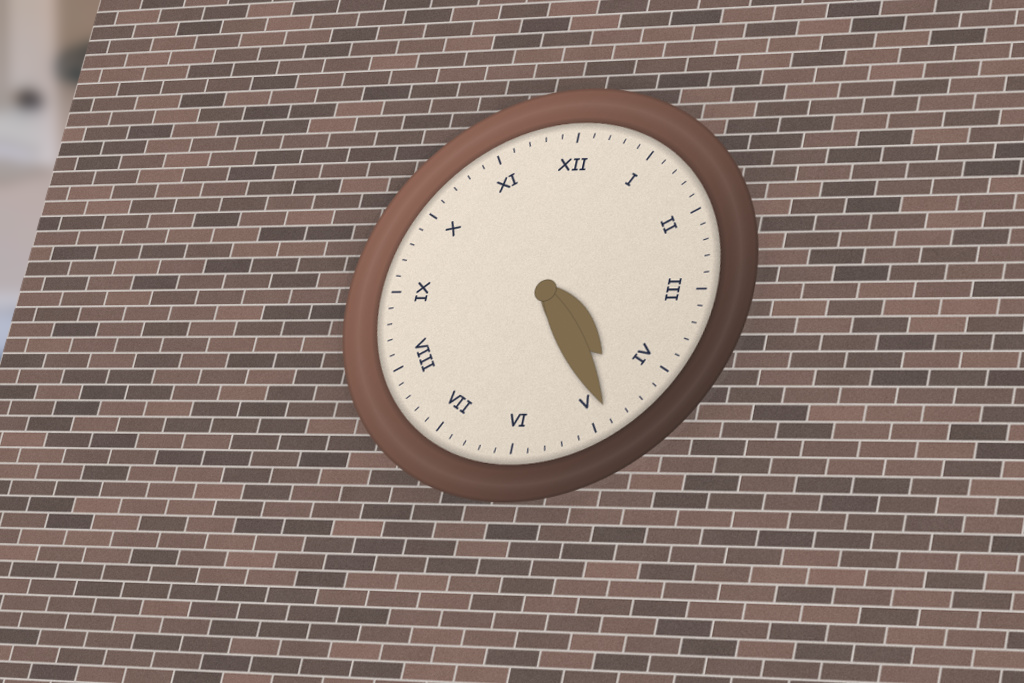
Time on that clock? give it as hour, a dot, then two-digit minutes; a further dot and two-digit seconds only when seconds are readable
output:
4.24
